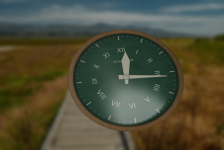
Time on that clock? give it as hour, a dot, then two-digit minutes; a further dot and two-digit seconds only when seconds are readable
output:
12.16
